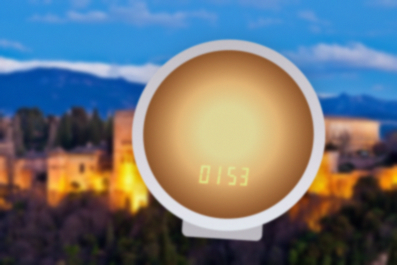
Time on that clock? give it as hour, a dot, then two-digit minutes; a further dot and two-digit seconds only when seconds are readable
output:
1.53
